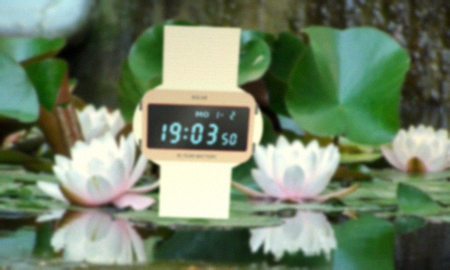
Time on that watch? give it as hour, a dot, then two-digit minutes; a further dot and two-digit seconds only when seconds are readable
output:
19.03.50
